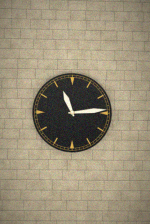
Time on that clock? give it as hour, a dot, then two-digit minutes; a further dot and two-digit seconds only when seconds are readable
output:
11.14
